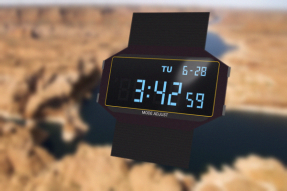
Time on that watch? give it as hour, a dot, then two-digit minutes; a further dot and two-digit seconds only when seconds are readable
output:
3.42.59
